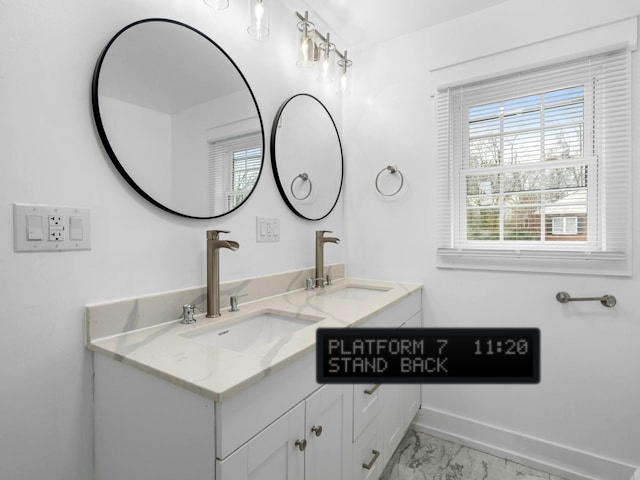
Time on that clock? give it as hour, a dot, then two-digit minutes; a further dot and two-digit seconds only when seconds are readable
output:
11.20
